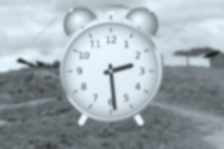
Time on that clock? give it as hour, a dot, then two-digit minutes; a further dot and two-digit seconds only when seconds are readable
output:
2.29
